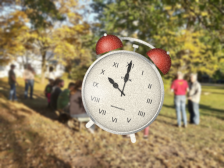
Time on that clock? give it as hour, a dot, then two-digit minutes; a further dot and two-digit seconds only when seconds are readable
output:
10.00
